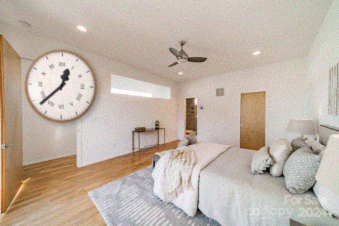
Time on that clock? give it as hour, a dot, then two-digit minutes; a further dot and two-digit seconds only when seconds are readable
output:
12.38
